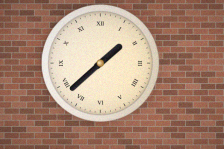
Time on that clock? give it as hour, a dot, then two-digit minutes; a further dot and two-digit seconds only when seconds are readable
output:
1.38
